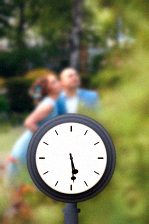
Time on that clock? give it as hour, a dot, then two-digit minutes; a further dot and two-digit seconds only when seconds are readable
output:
5.29
